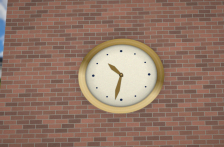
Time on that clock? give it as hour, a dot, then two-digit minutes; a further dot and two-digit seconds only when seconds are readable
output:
10.32
